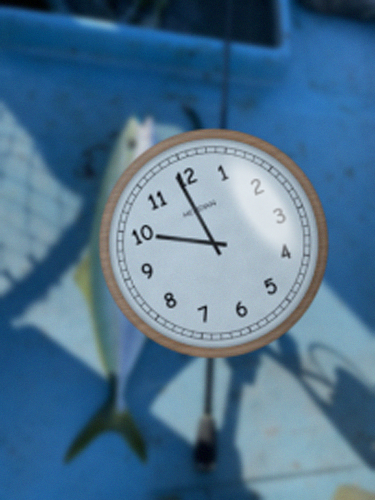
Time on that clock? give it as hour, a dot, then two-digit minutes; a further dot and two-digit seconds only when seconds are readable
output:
9.59
